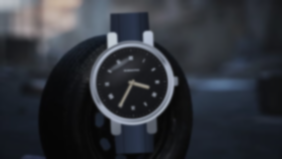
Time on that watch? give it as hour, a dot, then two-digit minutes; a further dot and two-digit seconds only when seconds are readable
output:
3.35
